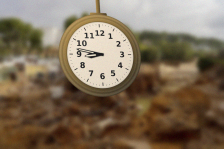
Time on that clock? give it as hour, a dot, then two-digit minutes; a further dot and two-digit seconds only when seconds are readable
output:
8.47
